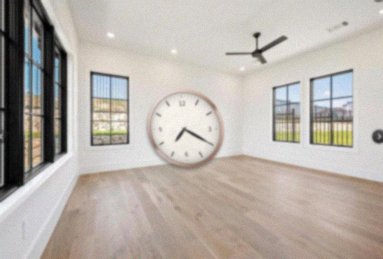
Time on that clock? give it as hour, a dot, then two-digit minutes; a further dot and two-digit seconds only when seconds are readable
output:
7.20
